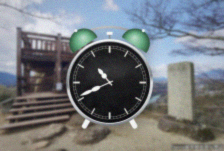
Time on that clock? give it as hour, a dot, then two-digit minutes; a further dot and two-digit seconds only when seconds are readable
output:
10.41
